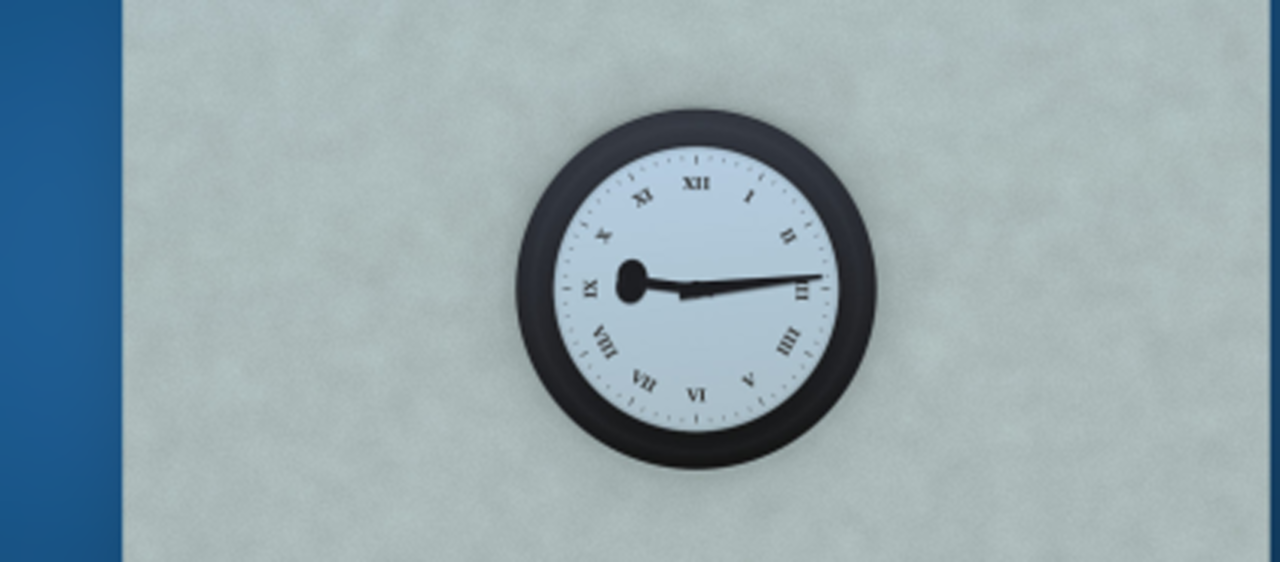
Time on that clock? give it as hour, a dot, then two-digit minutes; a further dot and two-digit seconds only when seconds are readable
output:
9.14
